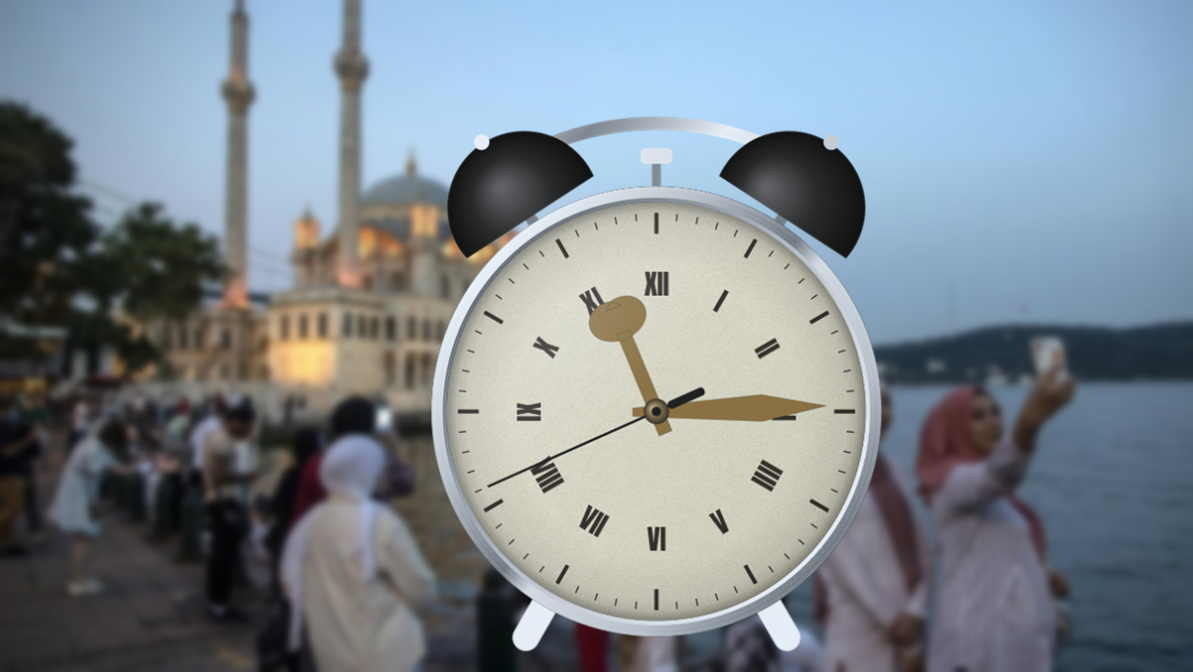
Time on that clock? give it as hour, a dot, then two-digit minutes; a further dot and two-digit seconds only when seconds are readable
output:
11.14.41
